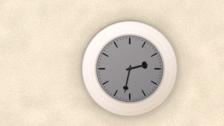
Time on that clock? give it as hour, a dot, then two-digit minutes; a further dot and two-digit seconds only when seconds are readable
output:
2.32
